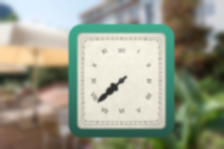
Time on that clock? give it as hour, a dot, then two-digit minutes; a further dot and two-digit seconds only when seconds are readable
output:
7.38
